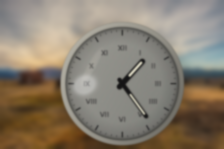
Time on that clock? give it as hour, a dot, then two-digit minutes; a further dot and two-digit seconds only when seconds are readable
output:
1.24
